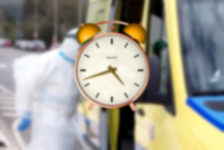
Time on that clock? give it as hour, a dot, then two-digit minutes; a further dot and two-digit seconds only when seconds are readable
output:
4.42
